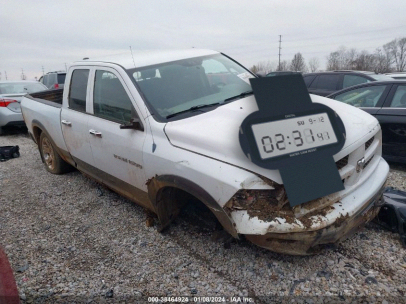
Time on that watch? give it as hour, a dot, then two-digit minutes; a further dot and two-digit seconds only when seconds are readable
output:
2.31.41
